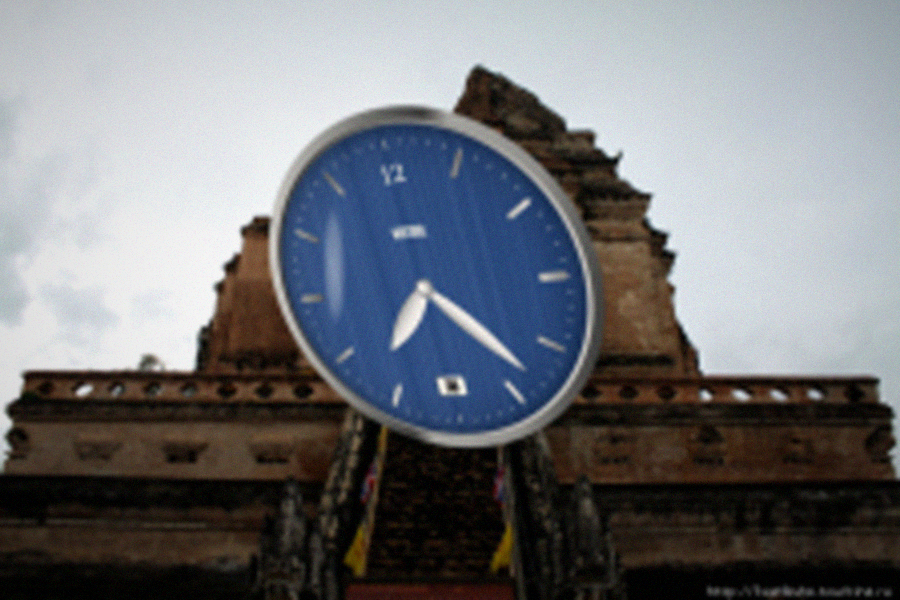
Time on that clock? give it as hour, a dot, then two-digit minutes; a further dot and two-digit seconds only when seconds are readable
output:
7.23
